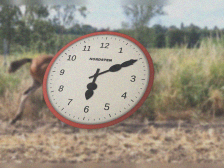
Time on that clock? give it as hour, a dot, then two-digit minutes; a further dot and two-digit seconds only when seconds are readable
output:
6.10
